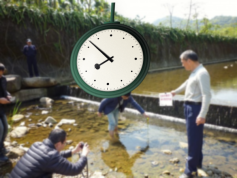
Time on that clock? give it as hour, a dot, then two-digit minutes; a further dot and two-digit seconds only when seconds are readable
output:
7.52
